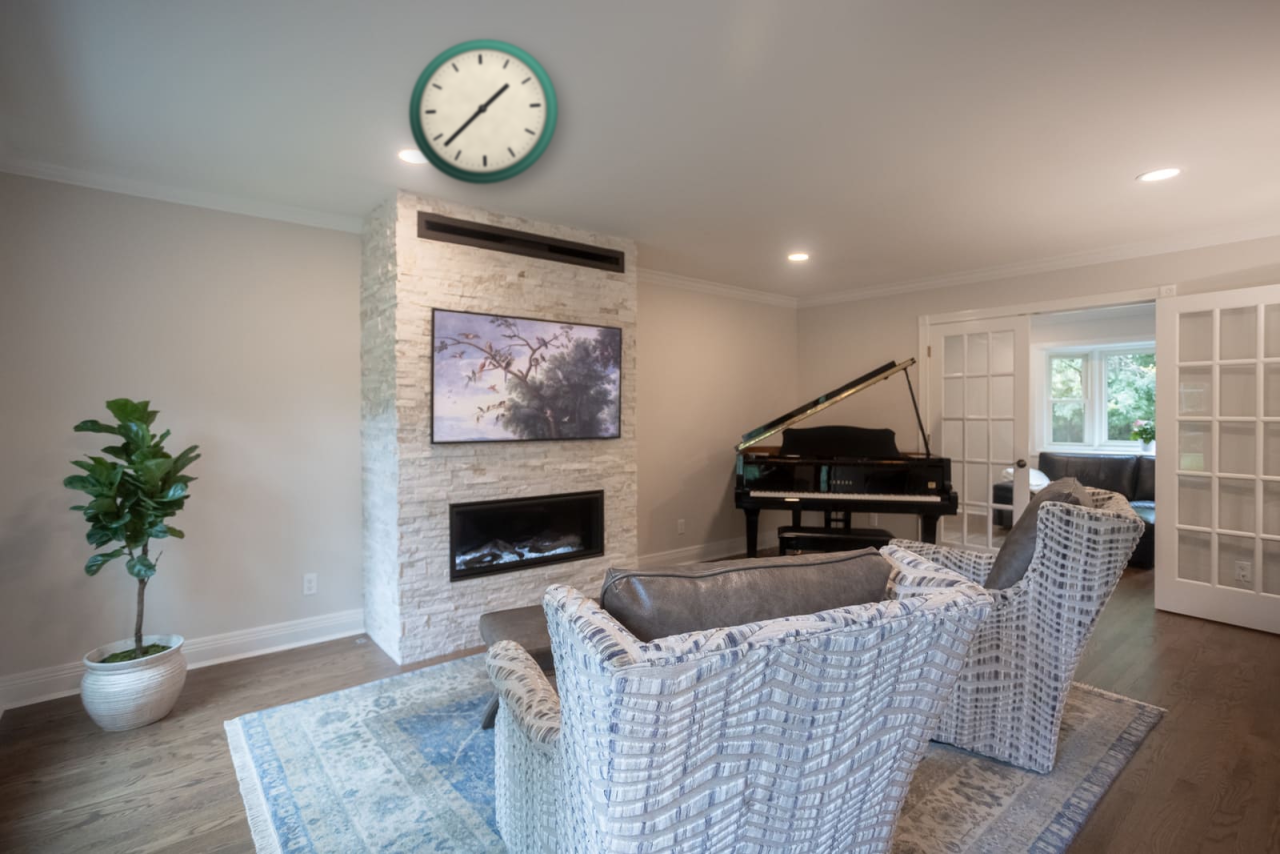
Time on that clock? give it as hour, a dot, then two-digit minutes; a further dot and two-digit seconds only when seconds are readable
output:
1.38
